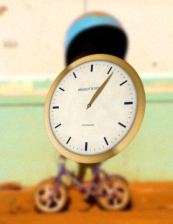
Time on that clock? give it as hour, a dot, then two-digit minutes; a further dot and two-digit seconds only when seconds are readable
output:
1.06
